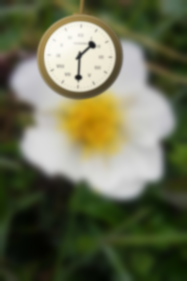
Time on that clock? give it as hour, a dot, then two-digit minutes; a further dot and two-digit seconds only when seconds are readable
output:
1.30
